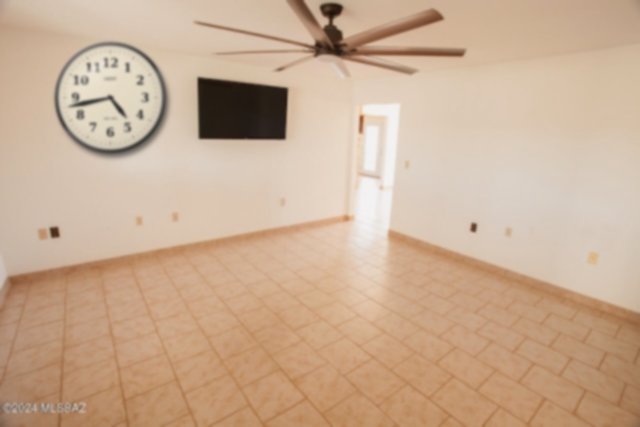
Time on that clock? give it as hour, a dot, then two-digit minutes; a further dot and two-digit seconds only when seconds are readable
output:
4.43
